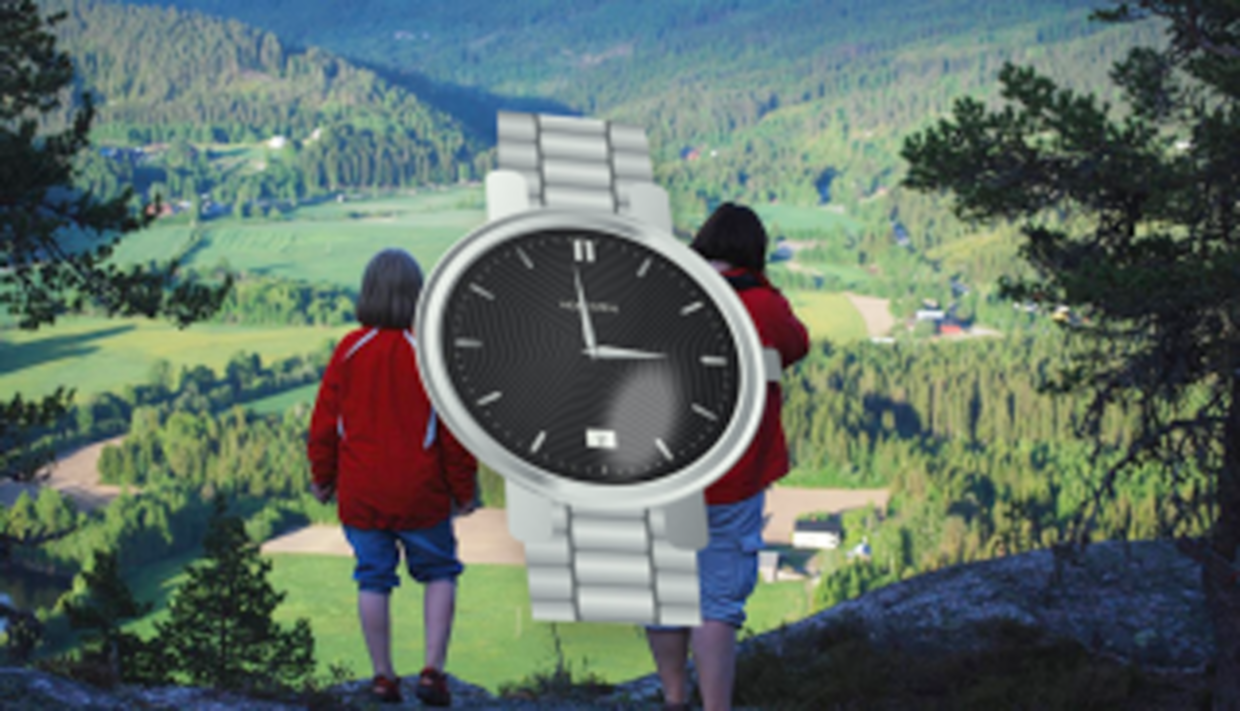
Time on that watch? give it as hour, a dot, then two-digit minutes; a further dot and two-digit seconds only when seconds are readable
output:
2.59
